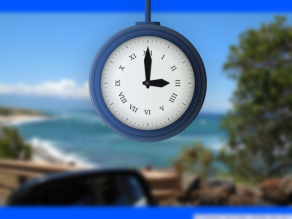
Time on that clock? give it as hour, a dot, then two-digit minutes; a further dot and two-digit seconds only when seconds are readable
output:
3.00
